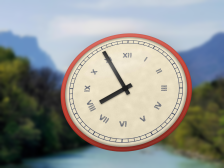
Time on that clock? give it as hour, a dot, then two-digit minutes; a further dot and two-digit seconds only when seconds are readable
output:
7.55
